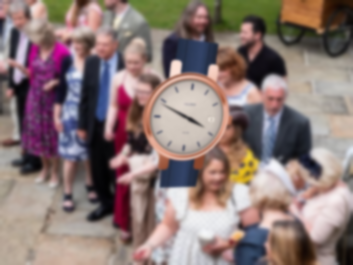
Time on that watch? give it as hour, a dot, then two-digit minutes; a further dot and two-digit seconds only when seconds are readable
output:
3.49
